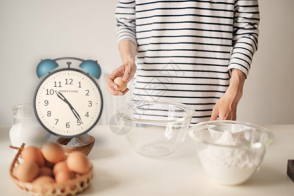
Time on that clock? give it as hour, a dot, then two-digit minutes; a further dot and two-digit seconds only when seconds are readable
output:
10.24
